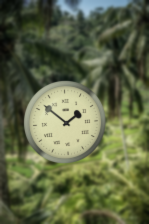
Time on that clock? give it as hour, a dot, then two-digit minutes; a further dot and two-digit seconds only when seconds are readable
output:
1.52
